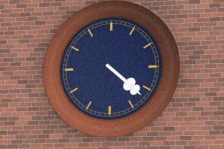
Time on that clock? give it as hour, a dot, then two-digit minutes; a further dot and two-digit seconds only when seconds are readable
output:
4.22
